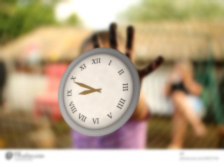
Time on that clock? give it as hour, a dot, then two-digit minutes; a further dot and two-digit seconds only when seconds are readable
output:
8.49
